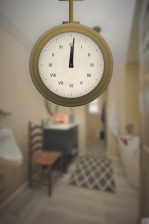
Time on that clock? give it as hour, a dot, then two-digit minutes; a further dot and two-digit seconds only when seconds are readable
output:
12.01
